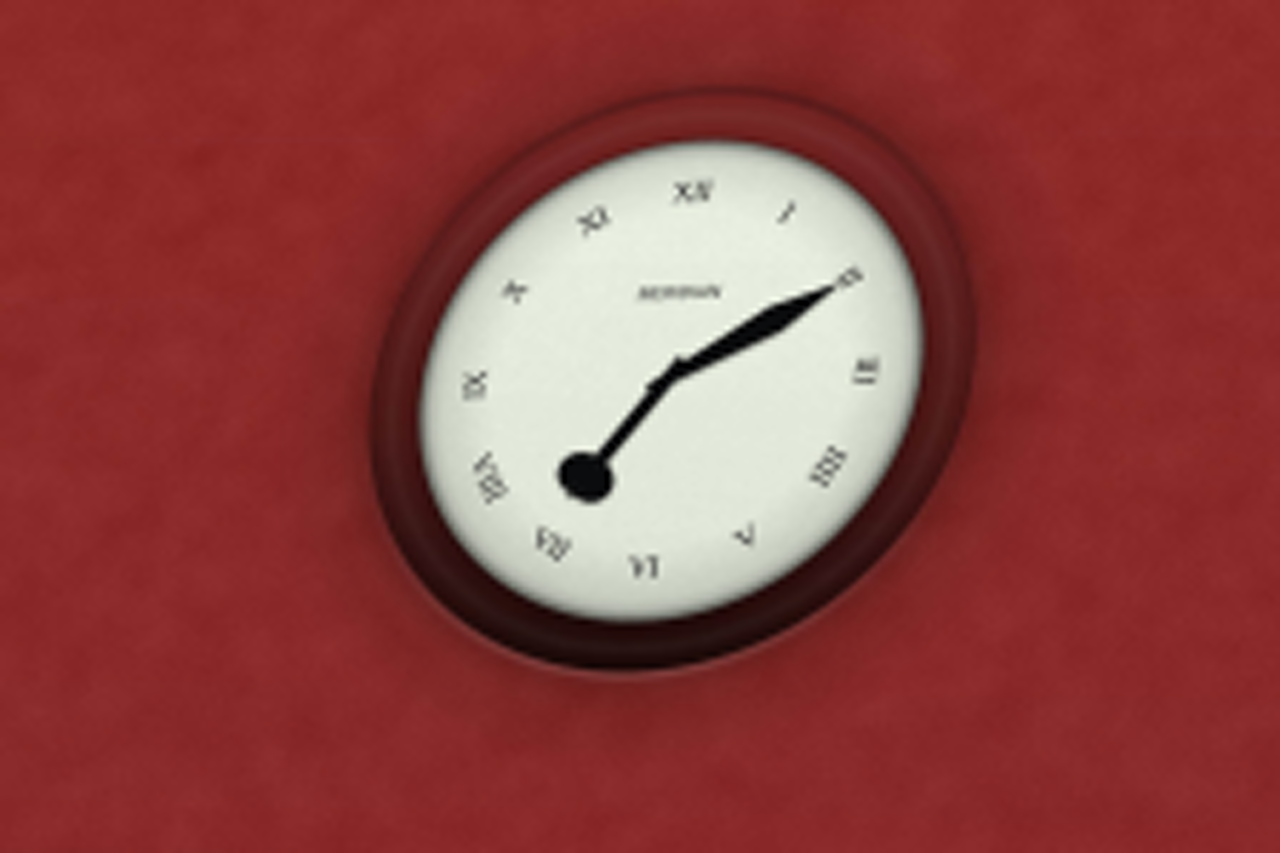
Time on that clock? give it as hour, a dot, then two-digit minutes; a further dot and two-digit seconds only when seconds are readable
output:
7.10
